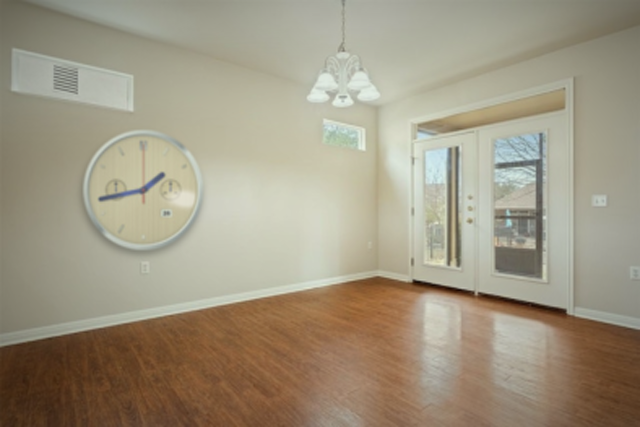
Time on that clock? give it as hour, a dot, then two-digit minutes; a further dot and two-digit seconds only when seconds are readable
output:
1.43
